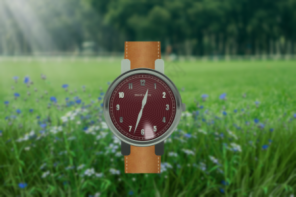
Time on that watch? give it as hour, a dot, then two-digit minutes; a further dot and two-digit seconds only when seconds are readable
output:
12.33
